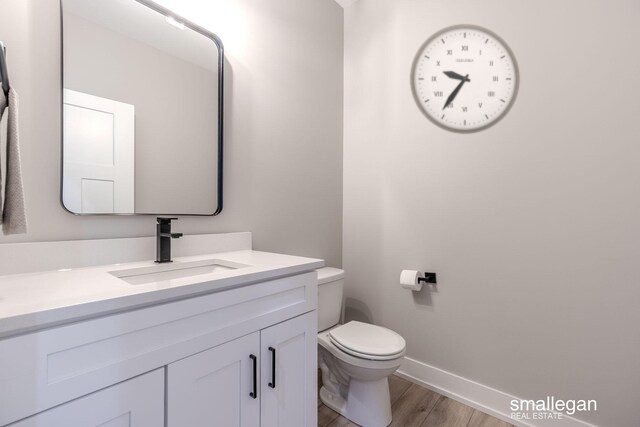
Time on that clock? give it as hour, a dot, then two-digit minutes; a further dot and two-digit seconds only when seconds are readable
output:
9.36
